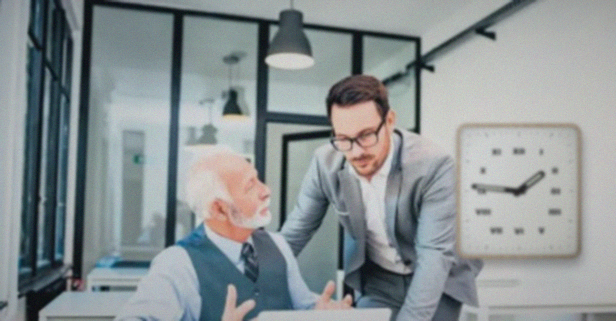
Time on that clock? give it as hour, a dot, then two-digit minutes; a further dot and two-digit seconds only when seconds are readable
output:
1.46
